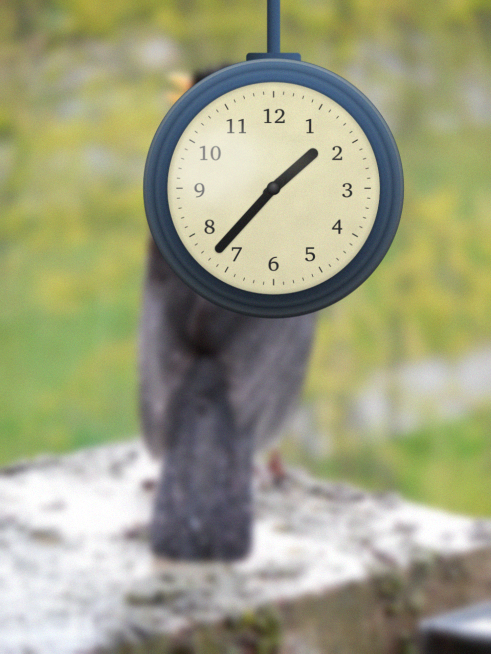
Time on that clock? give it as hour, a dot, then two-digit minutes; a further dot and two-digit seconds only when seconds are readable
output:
1.37
